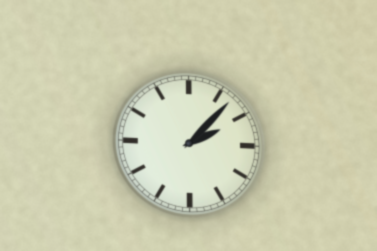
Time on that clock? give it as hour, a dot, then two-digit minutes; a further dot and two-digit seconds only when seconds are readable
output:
2.07
